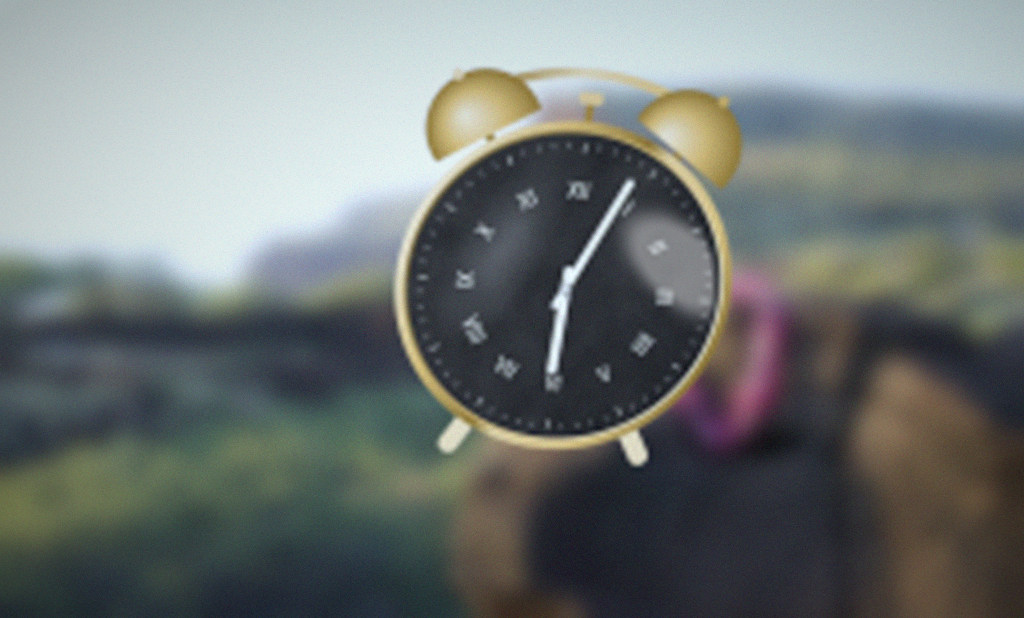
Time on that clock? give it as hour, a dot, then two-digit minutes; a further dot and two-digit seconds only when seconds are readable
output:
6.04
